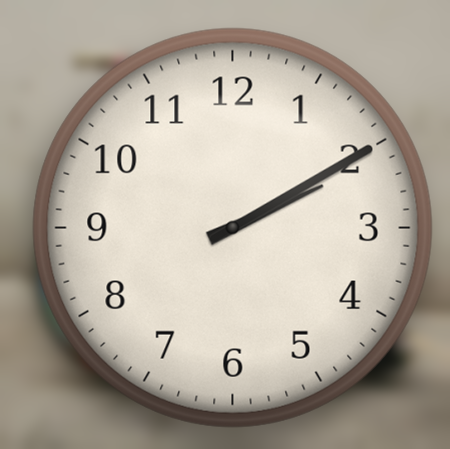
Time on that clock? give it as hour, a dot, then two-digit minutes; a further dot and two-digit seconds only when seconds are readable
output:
2.10
